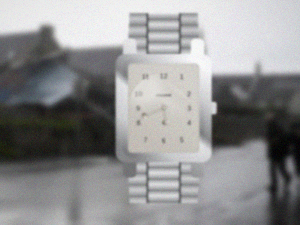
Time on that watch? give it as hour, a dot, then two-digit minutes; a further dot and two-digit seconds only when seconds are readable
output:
5.41
